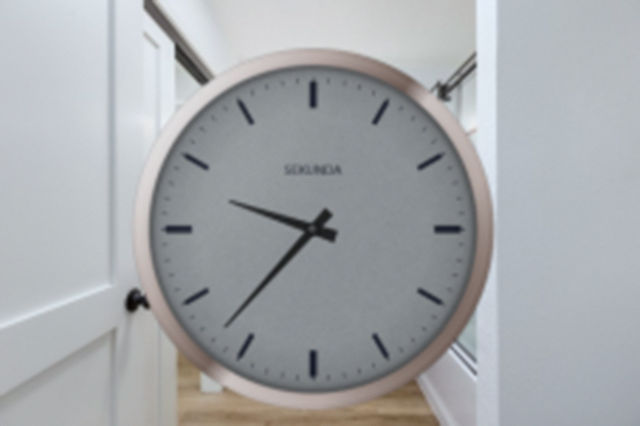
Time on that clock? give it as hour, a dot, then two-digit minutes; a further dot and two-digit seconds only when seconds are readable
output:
9.37
